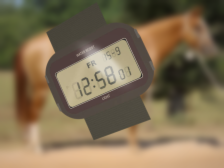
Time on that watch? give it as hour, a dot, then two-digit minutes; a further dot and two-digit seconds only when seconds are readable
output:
12.58.01
